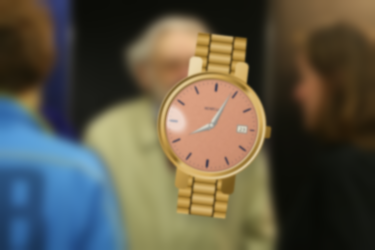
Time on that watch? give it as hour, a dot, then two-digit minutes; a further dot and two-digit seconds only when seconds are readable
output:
8.04
